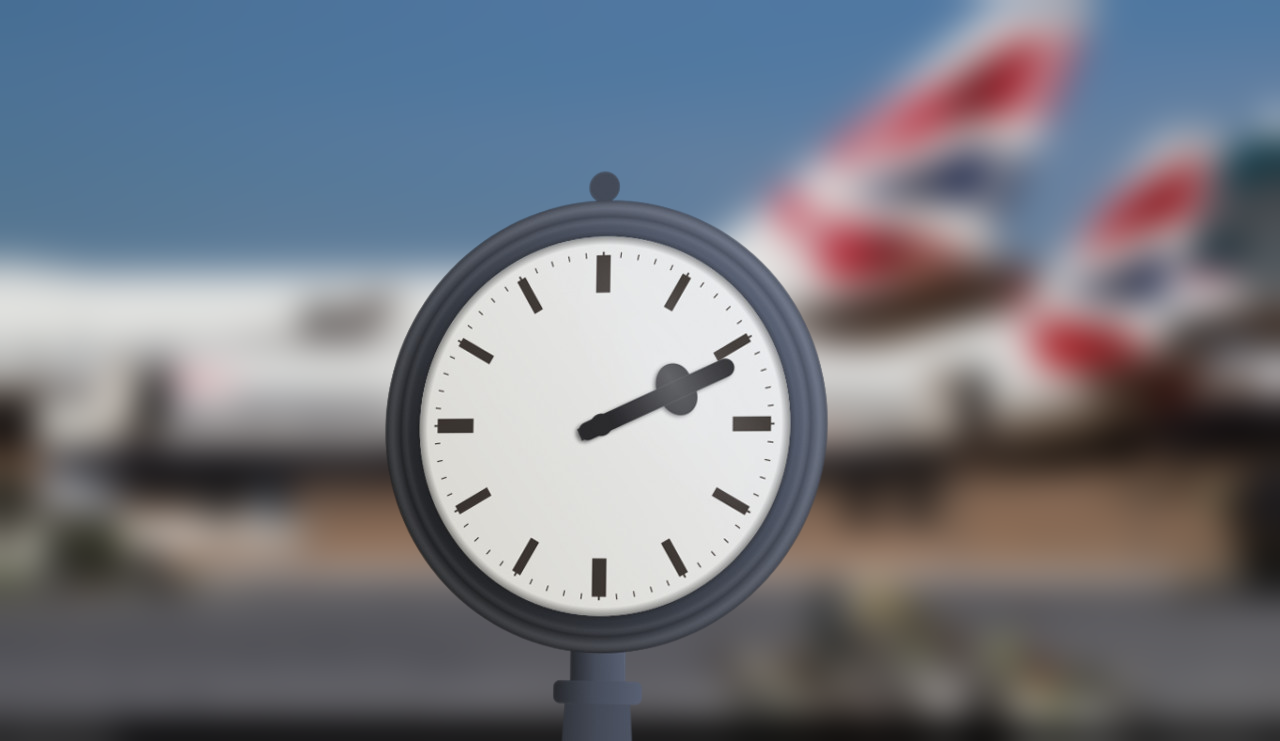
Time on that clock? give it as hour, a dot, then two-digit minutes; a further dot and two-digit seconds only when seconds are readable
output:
2.11
